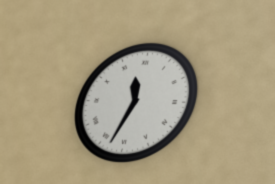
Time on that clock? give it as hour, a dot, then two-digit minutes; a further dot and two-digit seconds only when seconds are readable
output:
11.33
